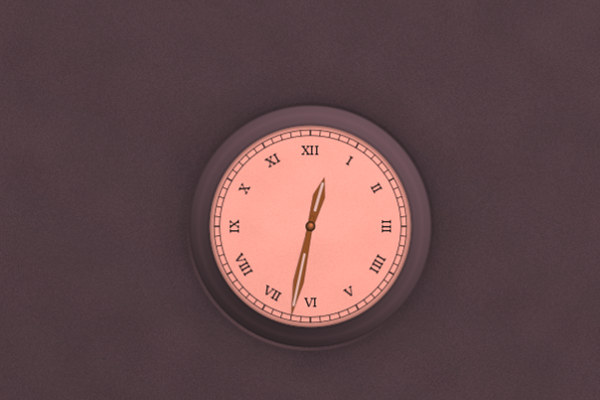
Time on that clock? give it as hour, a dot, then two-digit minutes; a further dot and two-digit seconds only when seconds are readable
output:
12.32
